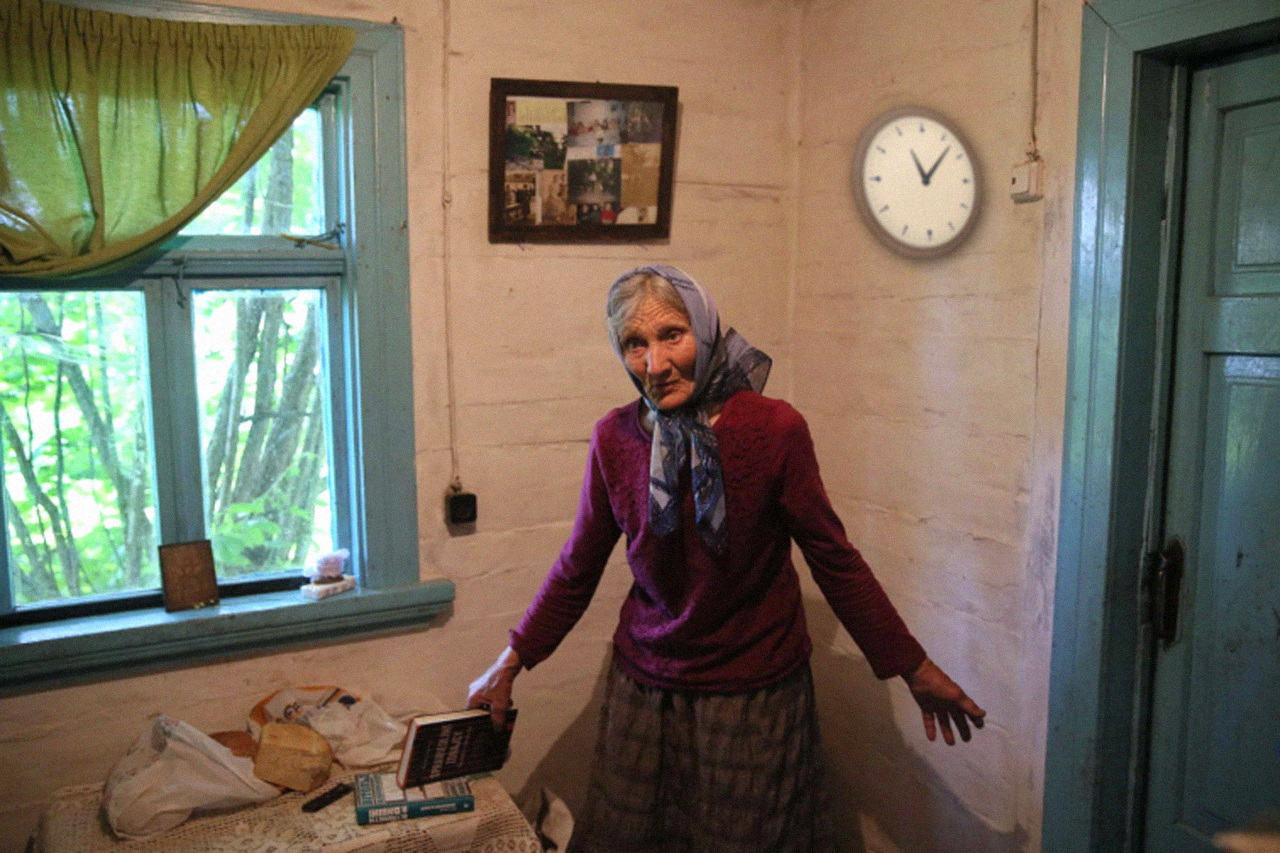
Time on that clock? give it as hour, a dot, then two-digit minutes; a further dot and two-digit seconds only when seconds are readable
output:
11.07
